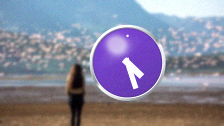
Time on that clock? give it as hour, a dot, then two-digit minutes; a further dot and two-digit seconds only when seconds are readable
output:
4.27
